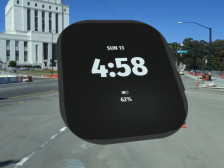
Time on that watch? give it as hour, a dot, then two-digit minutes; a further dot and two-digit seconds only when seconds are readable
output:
4.58
